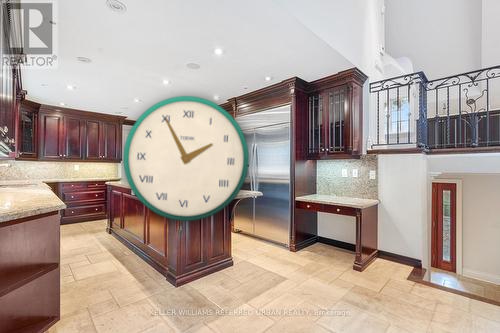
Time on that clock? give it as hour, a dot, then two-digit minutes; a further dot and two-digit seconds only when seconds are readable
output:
1.55
